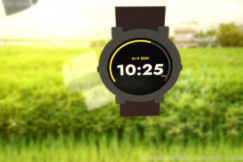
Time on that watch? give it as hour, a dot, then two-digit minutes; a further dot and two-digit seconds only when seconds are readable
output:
10.25
